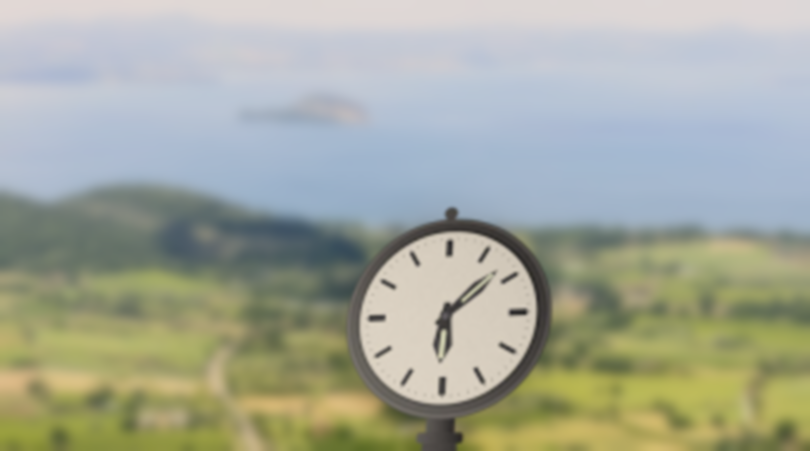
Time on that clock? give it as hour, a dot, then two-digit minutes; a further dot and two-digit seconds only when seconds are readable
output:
6.08
